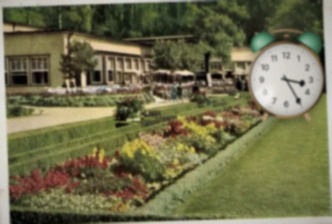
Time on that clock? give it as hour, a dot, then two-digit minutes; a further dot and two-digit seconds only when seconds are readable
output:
3.25
